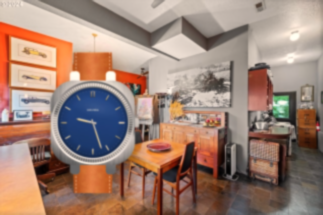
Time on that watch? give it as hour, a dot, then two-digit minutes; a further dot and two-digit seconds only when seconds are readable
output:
9.27
